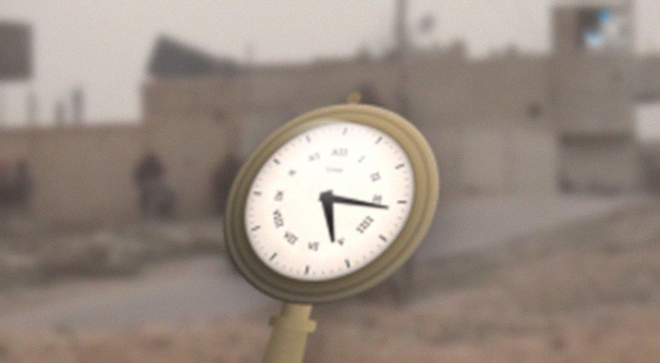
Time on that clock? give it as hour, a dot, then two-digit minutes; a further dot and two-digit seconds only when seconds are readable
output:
5.16
